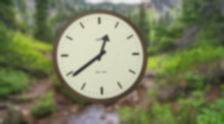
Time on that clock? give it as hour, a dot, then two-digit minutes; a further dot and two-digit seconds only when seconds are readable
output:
12.39
